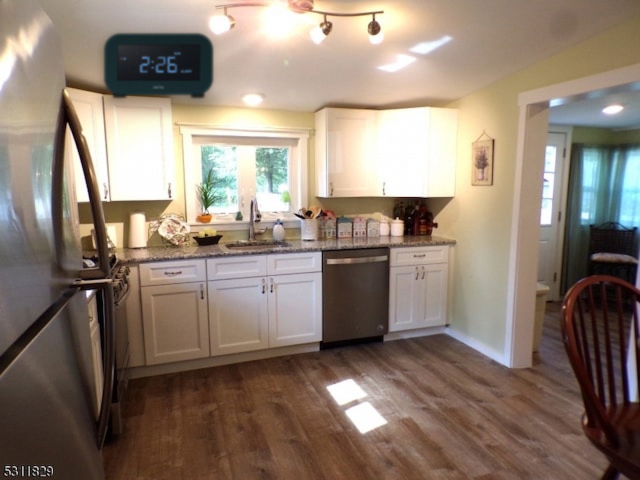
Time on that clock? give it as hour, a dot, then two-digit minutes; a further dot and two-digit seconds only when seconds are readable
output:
2.26
